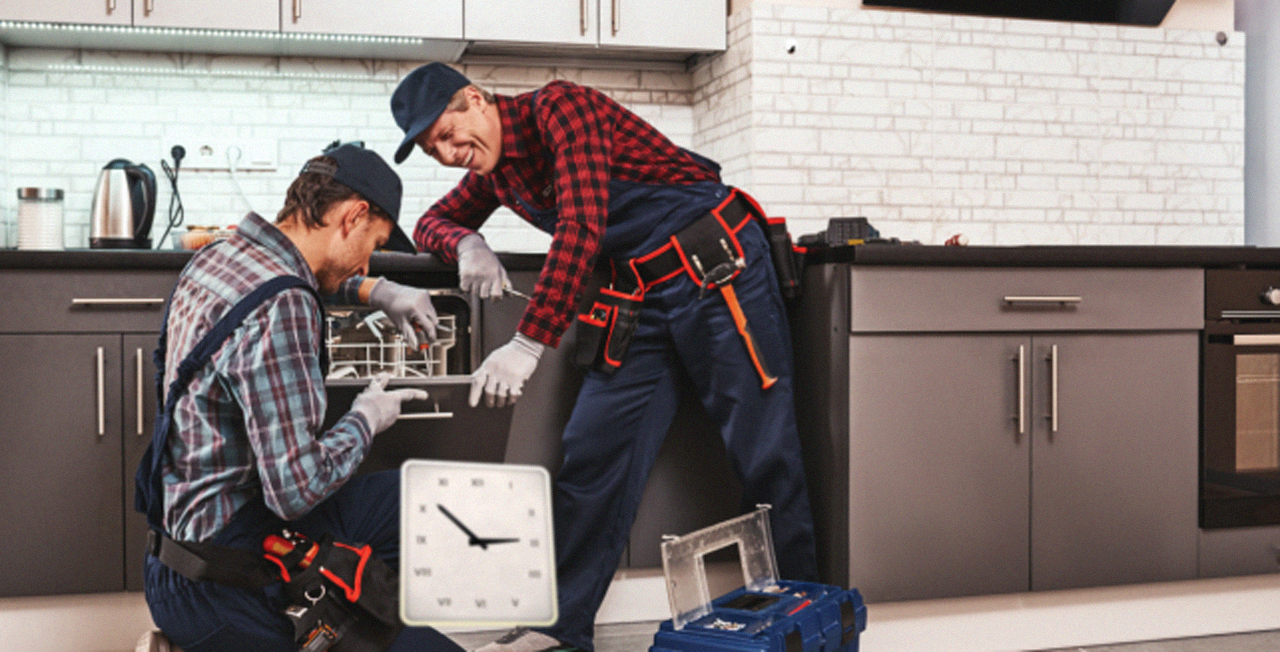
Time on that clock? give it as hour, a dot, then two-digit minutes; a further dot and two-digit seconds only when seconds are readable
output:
2.52
